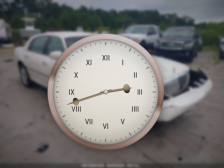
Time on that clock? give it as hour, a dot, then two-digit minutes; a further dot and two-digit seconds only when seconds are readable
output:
2.42
